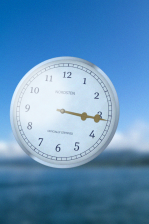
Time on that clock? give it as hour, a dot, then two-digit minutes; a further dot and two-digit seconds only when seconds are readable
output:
3.16
